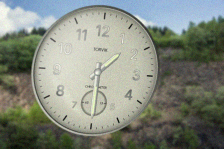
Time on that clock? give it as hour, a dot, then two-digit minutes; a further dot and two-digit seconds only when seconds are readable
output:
1.30
